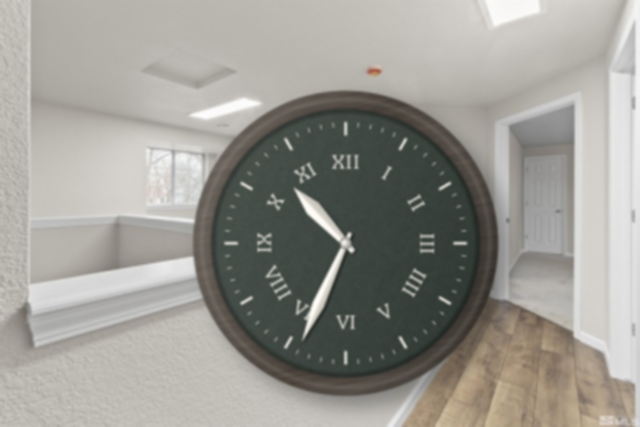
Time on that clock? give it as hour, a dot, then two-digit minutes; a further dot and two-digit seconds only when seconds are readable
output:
10.34
